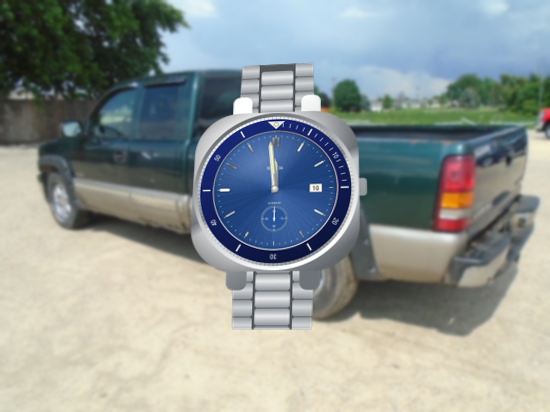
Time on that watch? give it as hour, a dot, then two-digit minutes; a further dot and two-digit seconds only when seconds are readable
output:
11.59
